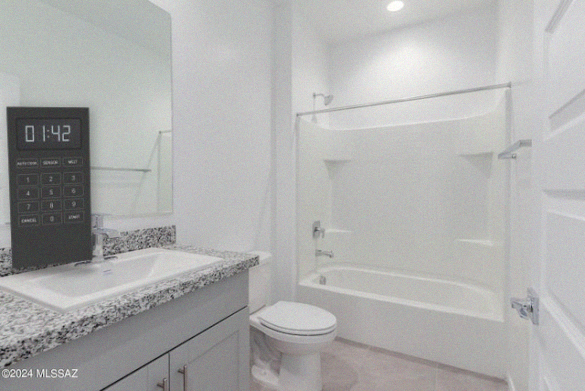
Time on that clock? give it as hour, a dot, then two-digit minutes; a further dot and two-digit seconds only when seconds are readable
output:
1.42
